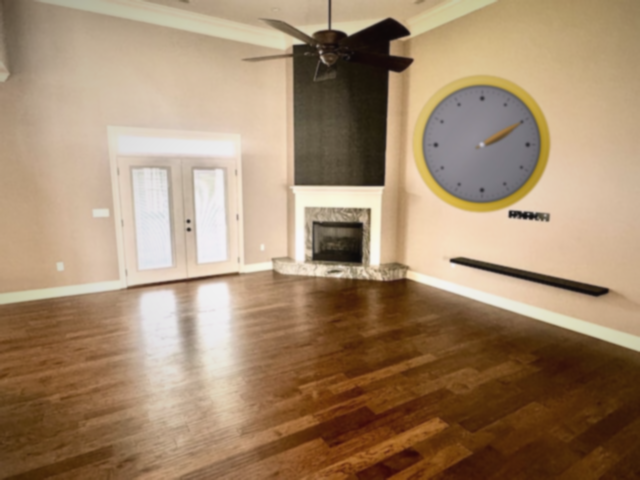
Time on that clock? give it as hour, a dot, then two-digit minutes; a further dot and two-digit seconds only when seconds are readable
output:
2.10
